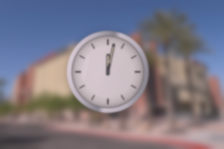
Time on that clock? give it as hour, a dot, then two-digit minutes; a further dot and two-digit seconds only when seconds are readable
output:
12.02
